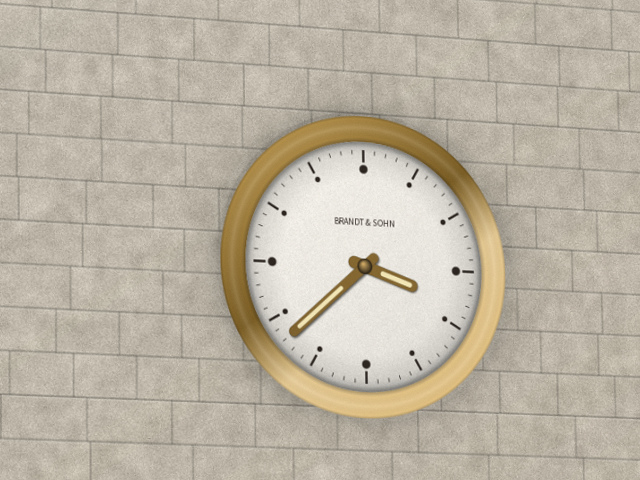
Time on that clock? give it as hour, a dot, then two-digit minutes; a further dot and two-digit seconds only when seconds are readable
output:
3.38
